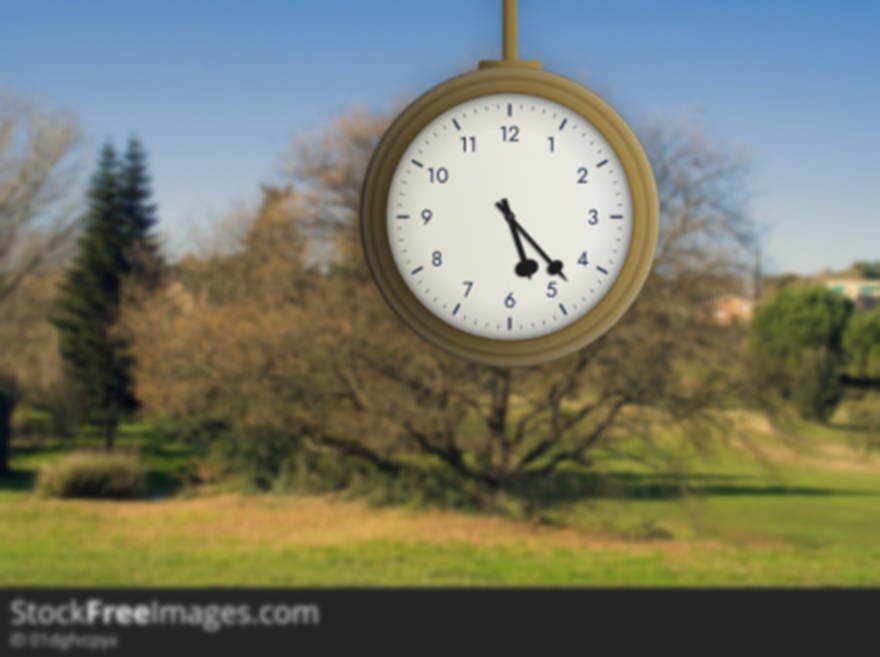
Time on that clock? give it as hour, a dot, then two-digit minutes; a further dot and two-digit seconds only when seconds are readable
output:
5.23
